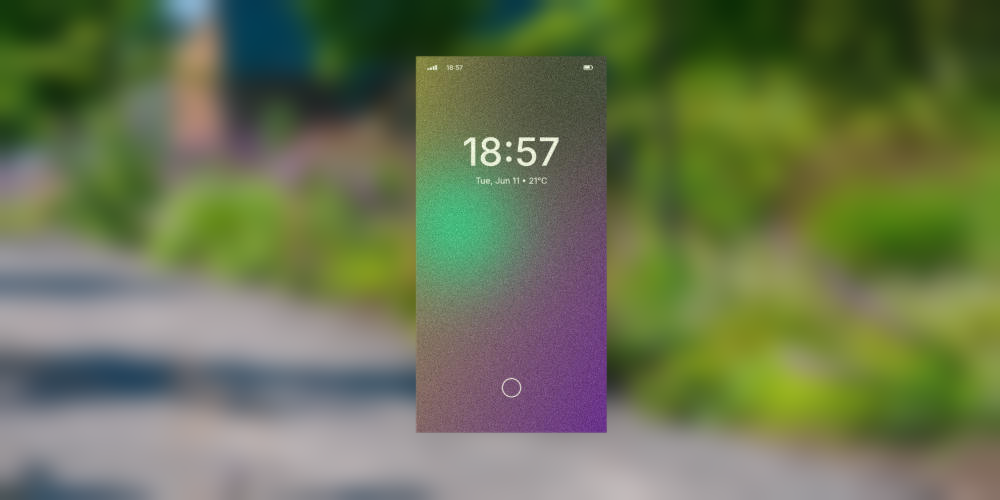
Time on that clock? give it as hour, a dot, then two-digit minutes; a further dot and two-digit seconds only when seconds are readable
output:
18.57
